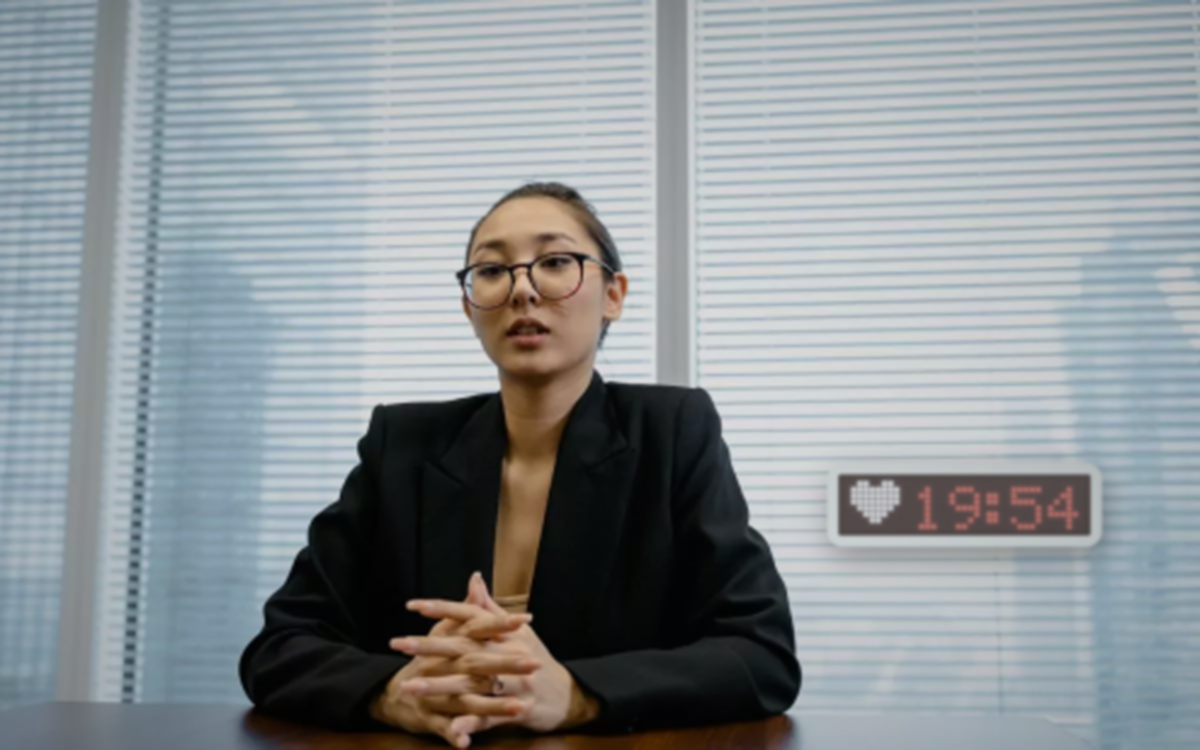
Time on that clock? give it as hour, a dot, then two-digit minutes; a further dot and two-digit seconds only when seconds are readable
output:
19.54
